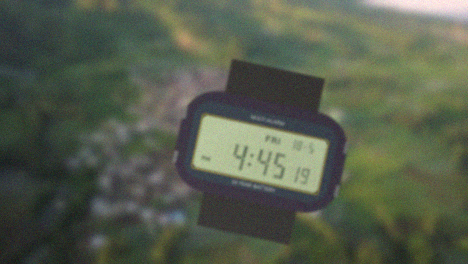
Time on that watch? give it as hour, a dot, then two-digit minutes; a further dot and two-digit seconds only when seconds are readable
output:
4.45.19
